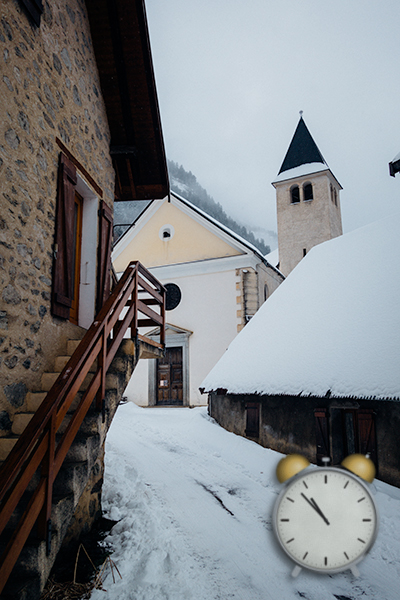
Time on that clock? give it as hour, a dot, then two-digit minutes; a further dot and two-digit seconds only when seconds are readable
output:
10.53
